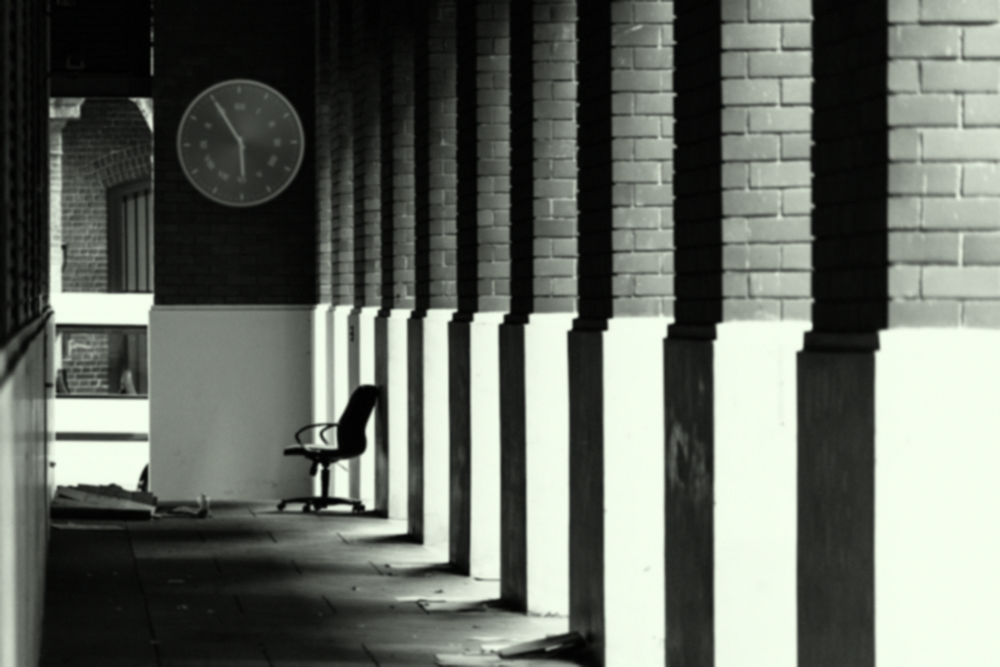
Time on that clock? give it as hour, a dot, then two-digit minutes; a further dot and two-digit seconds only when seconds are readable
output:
5.55
